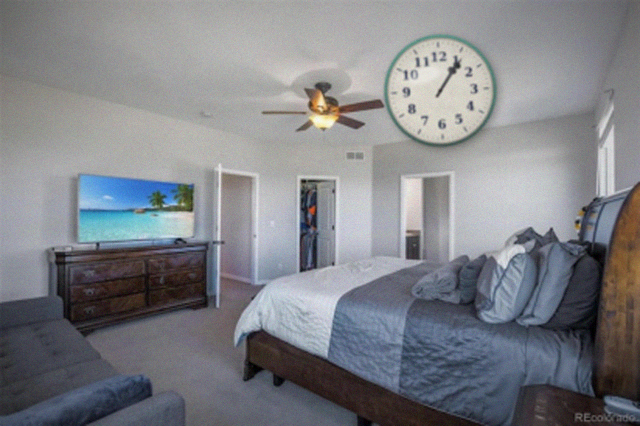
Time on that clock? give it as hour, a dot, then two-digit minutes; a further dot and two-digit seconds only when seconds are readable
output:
1.06
